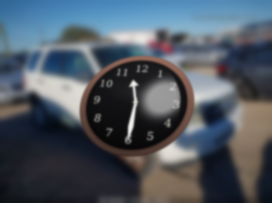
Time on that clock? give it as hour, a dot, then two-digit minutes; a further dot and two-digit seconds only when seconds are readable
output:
11.30
